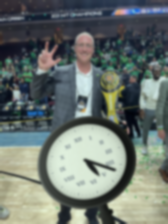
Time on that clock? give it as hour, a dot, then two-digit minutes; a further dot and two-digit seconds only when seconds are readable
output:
5.22
